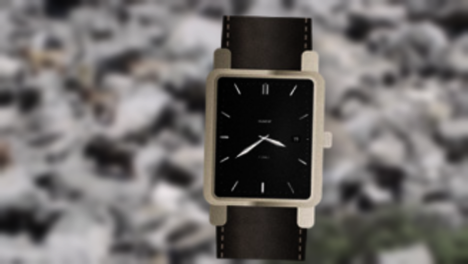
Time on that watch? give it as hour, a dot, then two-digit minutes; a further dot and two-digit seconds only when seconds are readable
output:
3.39
